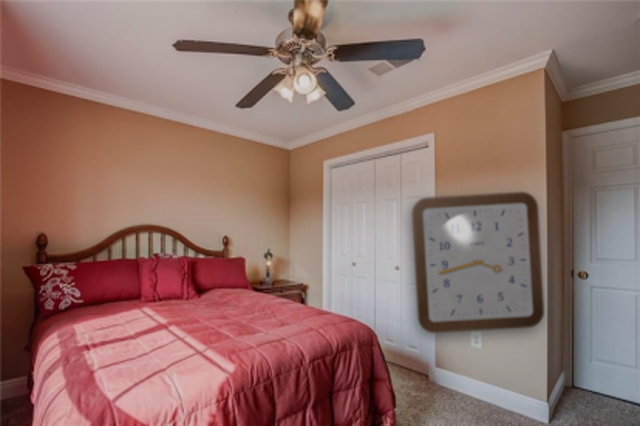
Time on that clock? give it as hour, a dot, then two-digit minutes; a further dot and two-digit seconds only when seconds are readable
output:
3.43
